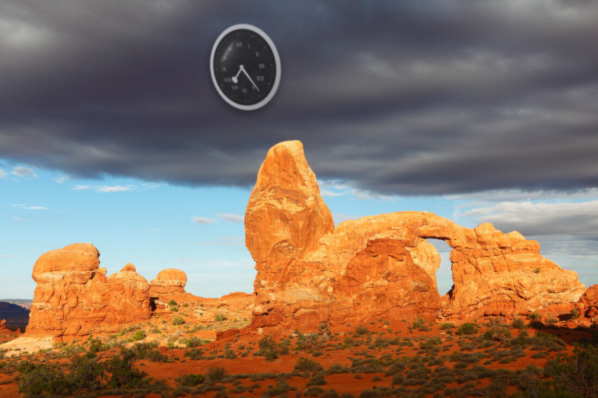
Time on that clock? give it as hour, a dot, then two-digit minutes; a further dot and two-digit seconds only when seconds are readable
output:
7.24
